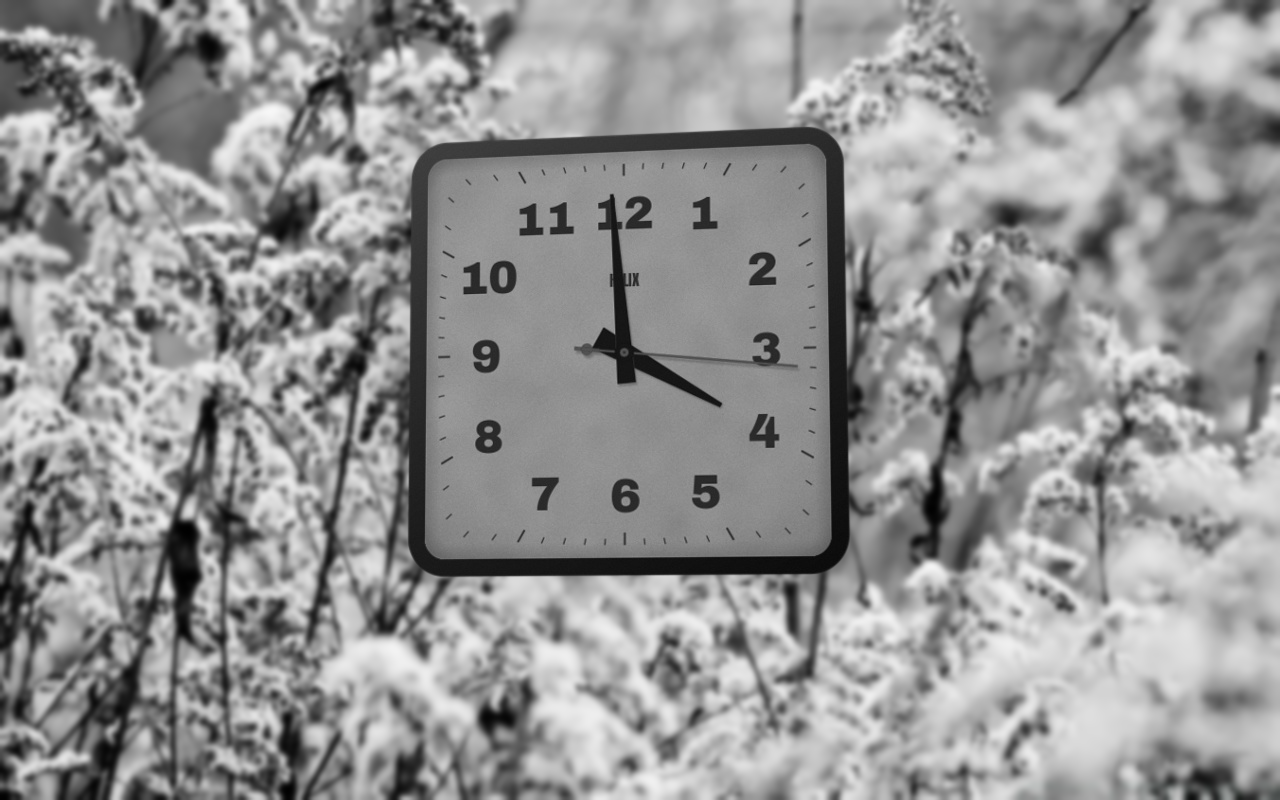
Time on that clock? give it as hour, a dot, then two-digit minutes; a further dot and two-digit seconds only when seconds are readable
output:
3.59.16
